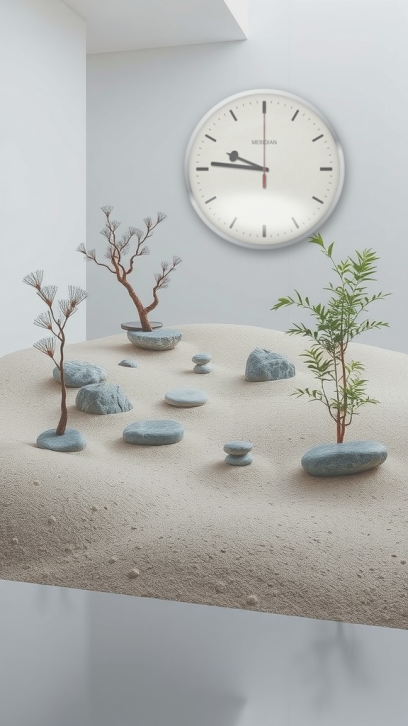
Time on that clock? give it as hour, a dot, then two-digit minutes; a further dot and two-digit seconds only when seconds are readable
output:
9.46.00
